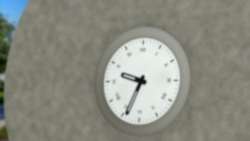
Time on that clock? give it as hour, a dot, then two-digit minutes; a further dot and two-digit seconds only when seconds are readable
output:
9.34
